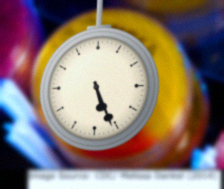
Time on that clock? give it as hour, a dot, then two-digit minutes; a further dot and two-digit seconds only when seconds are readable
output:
5.26
